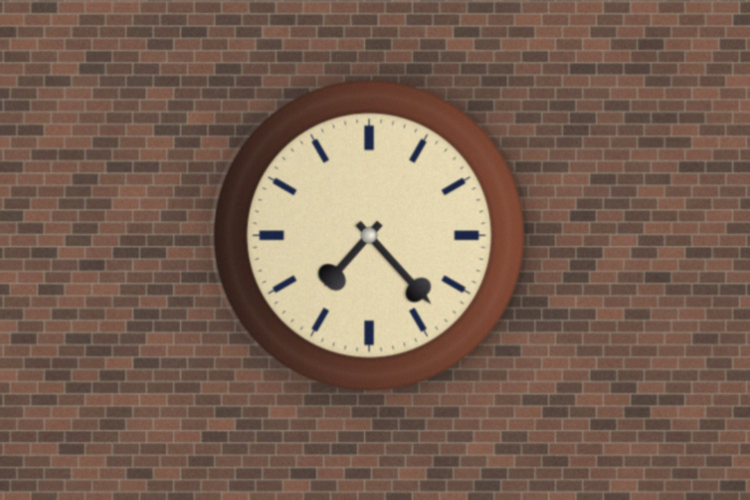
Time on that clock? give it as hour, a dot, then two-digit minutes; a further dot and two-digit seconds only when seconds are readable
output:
7.23
